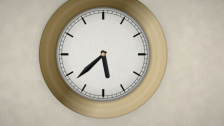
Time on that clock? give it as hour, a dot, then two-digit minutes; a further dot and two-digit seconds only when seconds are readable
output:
5.38
